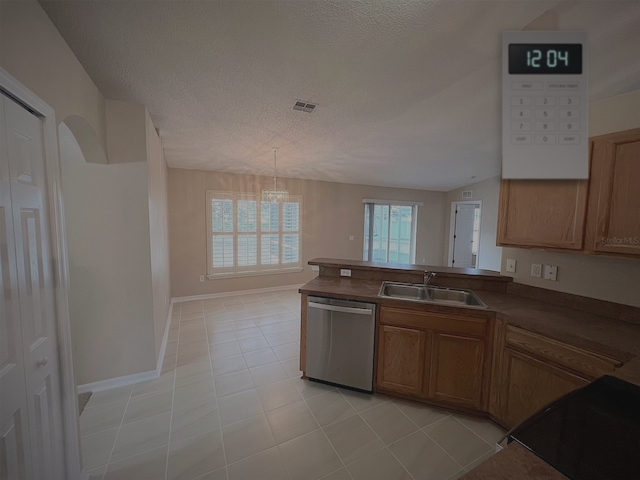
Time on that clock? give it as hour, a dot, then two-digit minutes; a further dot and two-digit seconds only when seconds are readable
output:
12.04
